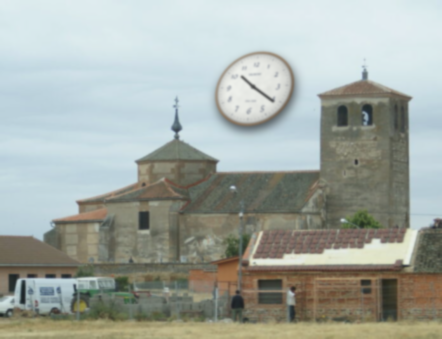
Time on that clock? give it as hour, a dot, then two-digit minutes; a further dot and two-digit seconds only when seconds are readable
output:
10.21
